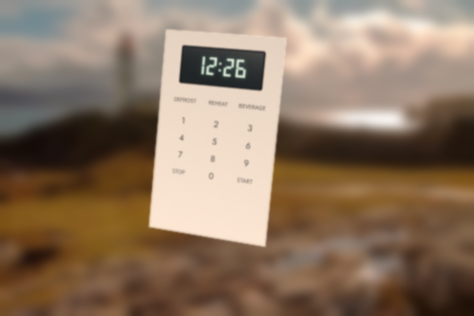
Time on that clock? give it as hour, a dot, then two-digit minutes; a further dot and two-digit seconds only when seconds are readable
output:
12.26
